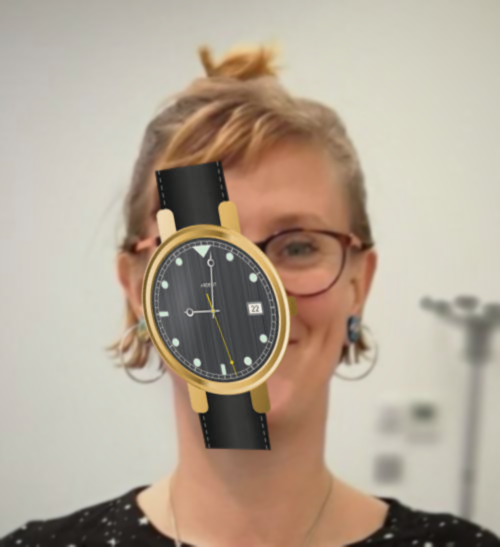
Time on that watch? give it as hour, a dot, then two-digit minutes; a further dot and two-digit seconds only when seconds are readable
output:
9.01.28
